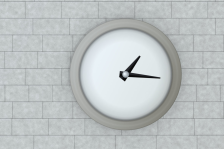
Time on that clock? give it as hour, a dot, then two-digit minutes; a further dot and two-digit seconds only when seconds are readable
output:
1.16
